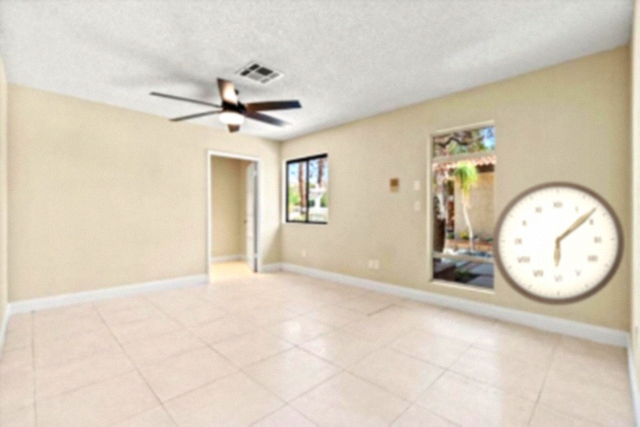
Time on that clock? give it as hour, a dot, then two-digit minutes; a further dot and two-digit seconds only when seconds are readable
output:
6.08
